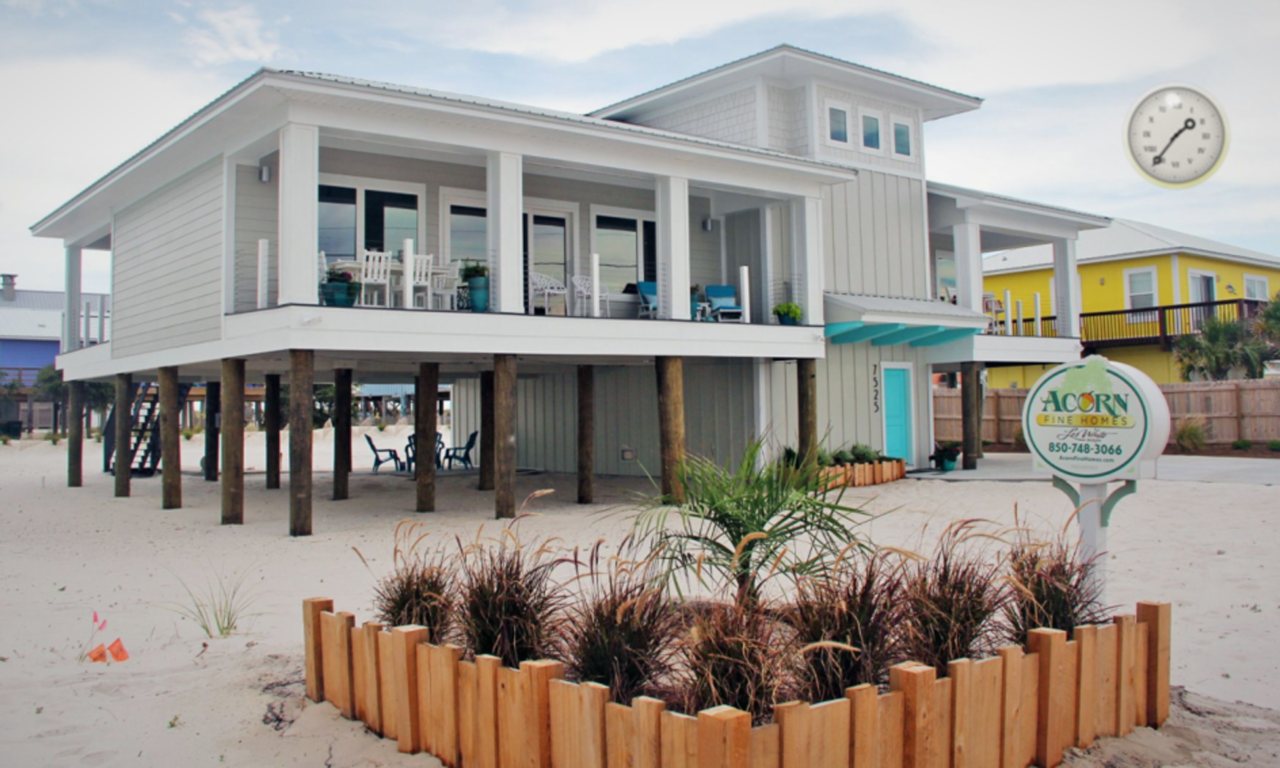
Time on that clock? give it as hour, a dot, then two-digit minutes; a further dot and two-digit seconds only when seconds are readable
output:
1.36
